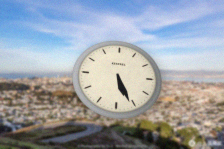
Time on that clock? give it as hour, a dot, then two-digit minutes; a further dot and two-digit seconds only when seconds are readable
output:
5.26
